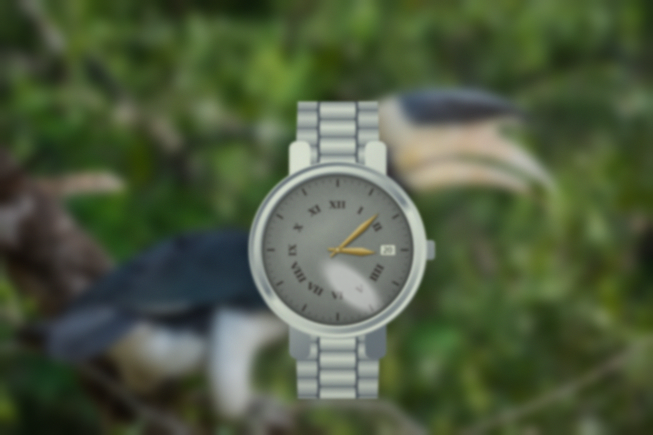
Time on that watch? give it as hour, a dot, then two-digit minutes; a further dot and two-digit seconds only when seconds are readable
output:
3.08
